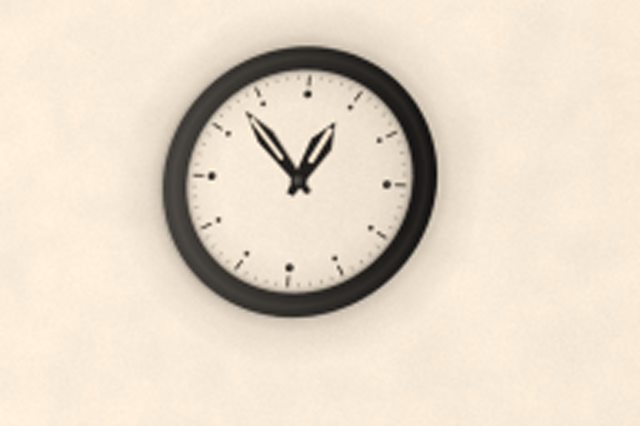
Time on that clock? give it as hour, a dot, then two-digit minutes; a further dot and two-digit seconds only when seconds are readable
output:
12.53
